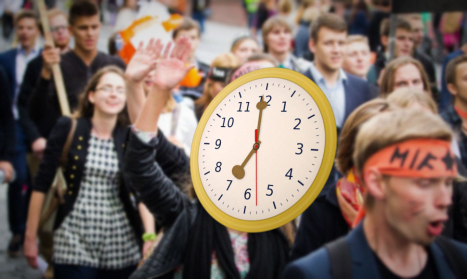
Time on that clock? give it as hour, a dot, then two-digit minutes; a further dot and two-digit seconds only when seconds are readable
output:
6.59.28
